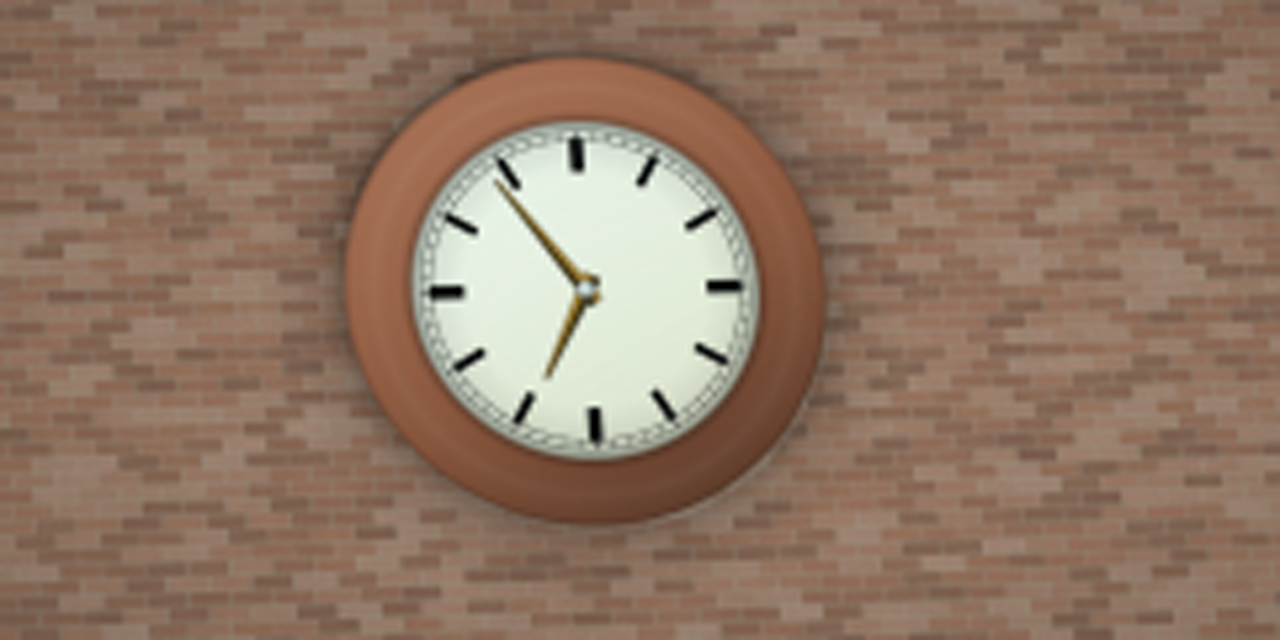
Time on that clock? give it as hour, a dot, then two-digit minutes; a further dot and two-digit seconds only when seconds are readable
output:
6.54
